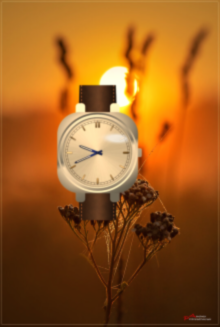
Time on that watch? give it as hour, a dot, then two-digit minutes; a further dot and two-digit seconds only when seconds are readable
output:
9.41
